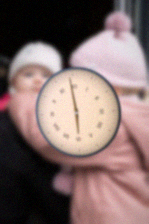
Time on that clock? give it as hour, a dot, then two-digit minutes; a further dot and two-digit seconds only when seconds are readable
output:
5.59
